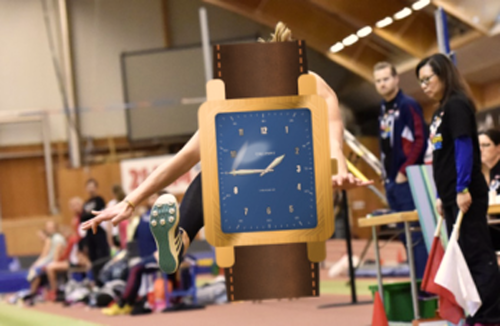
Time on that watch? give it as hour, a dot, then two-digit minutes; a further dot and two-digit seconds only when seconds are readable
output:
1.45
